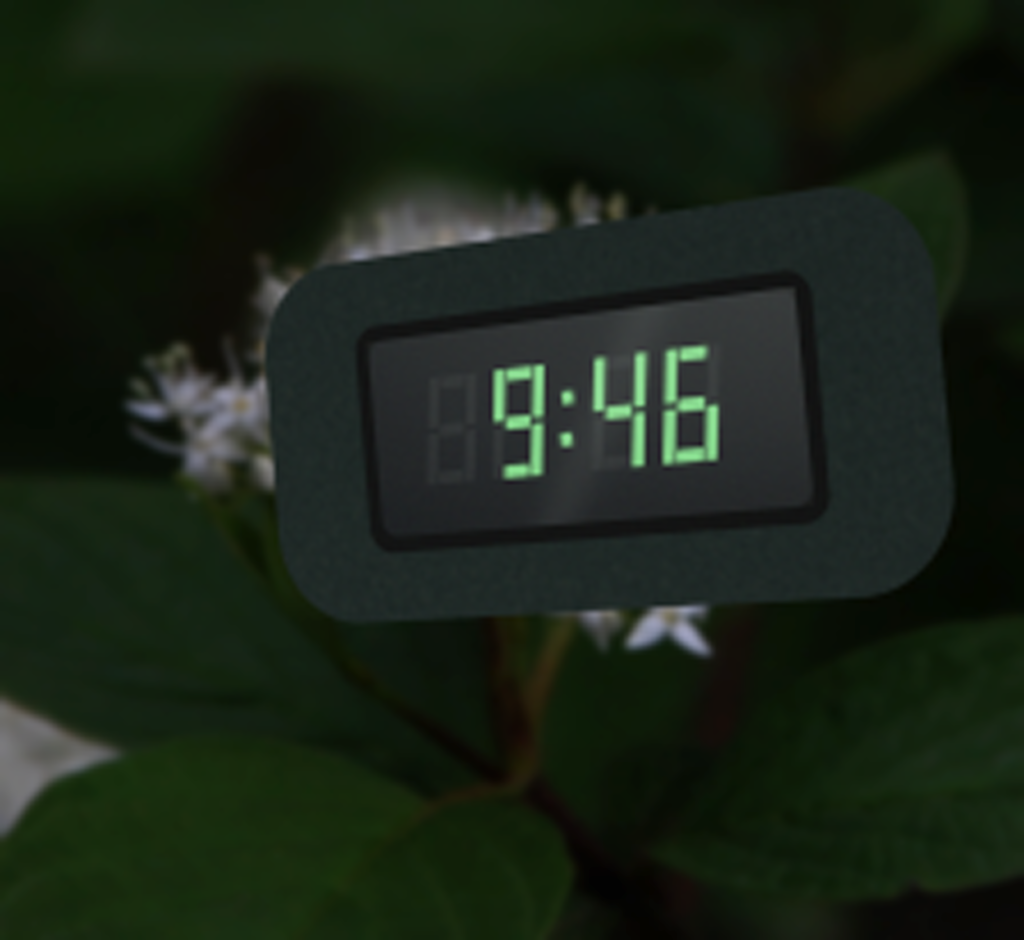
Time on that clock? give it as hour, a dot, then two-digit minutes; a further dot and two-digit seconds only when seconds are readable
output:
9.46
